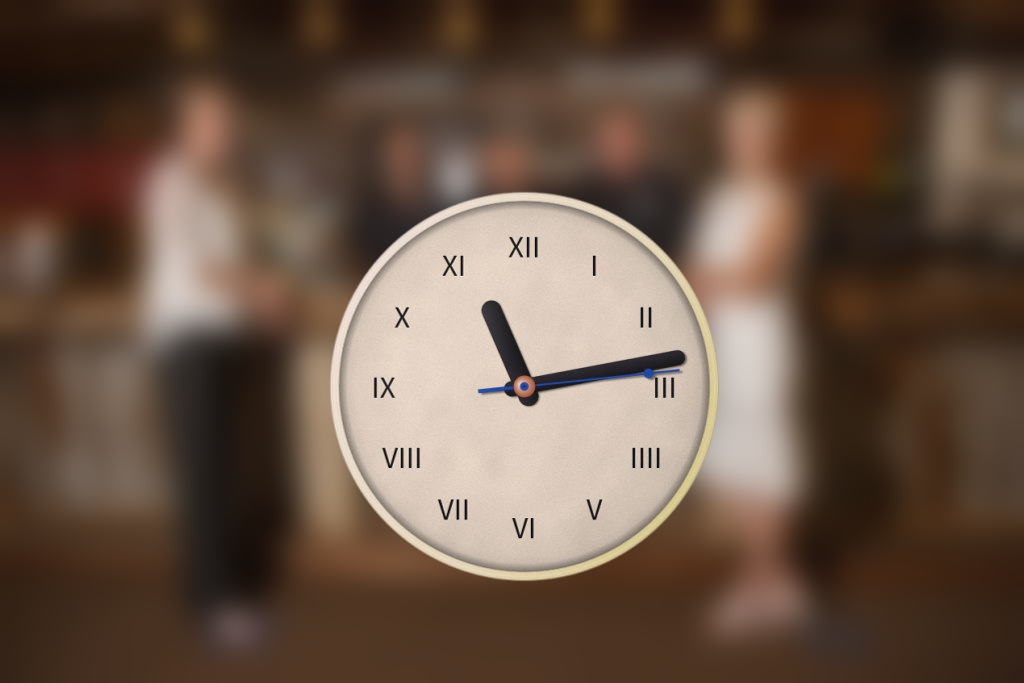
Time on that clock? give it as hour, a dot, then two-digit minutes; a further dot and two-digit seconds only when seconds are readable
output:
11.13.14
